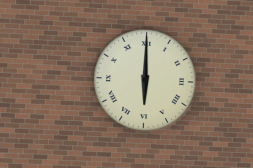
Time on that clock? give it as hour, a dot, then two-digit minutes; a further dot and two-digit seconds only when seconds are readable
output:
6.00
